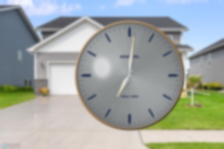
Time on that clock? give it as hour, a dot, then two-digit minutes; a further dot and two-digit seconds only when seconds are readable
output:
7.01
